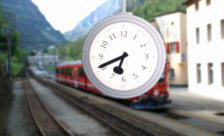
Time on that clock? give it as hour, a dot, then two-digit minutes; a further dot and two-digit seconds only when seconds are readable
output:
6.41
